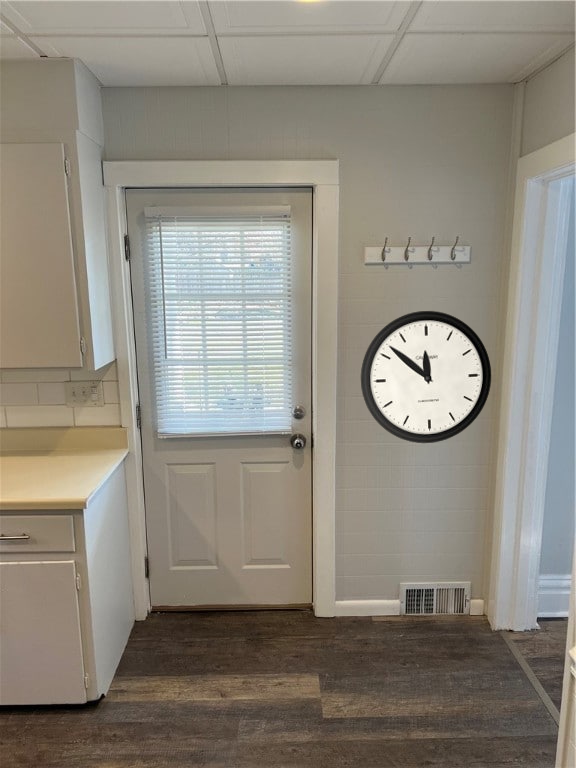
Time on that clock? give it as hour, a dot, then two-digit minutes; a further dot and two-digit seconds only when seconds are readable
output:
11.52
